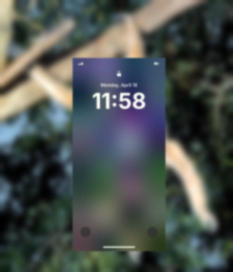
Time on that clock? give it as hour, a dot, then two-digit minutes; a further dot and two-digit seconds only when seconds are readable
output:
11.58
